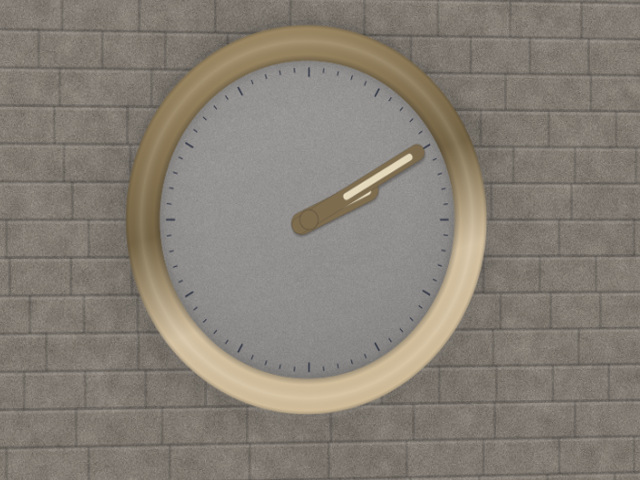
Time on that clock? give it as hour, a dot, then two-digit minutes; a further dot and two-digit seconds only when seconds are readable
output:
2.10
